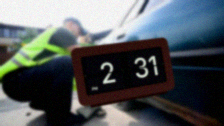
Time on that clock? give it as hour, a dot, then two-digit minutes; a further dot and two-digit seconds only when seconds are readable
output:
2.31
